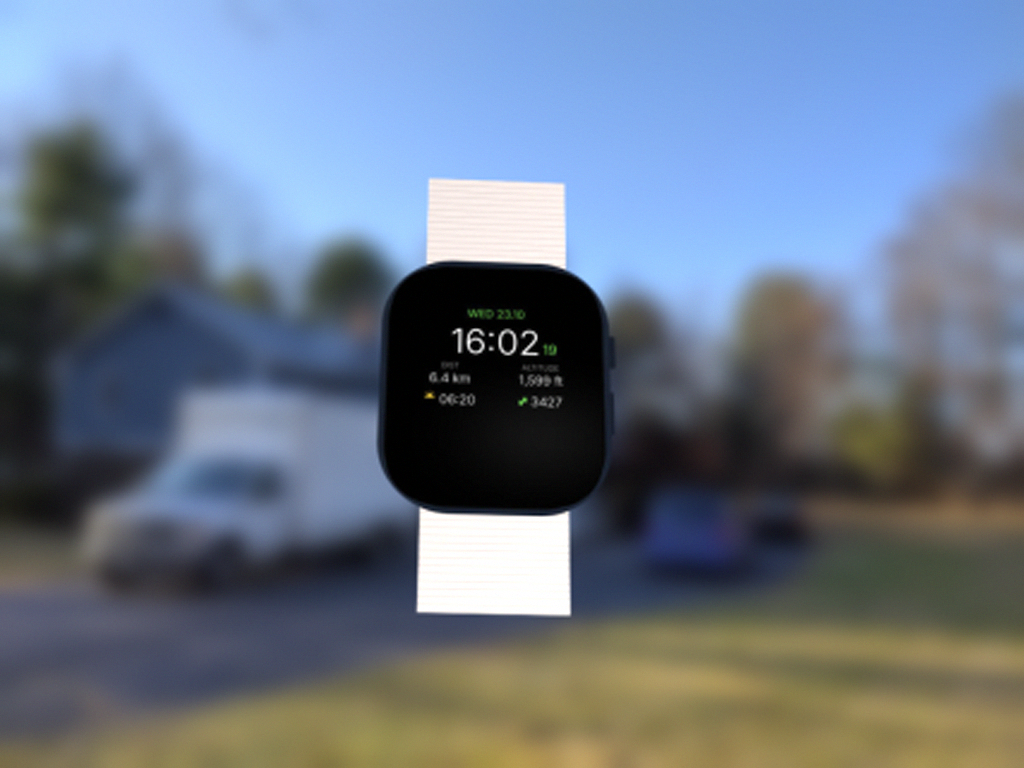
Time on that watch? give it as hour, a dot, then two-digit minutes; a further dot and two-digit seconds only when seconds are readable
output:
16.02
